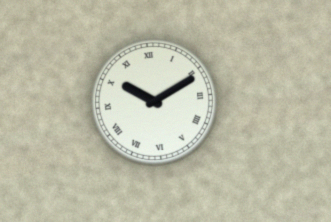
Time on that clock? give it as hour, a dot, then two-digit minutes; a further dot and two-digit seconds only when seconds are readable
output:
10.11
